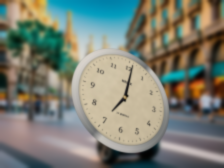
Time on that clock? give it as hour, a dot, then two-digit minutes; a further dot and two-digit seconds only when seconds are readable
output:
7.01
